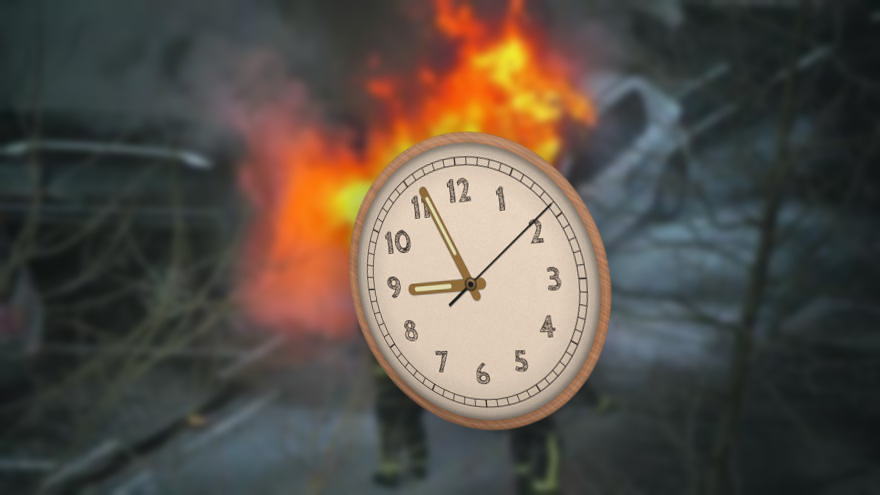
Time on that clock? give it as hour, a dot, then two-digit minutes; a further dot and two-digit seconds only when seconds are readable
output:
8.56.09
